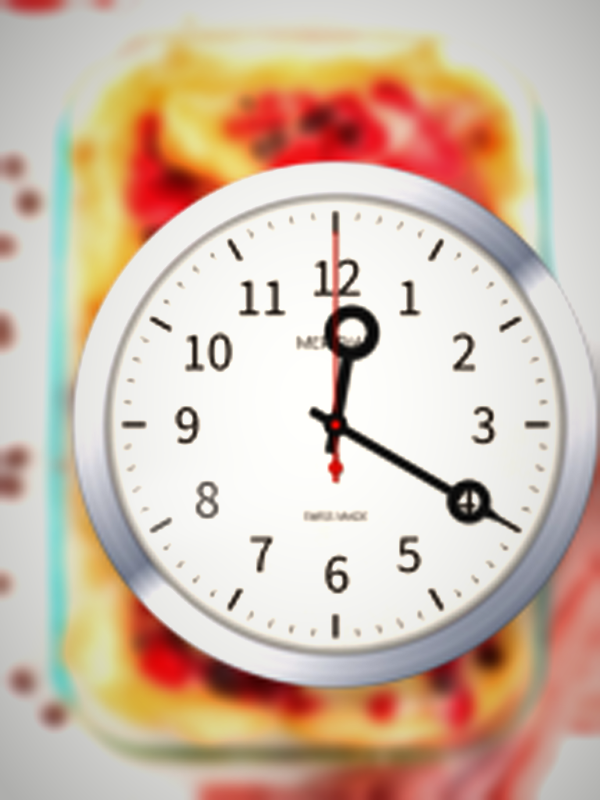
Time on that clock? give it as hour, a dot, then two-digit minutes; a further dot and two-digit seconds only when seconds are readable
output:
12.20.00
